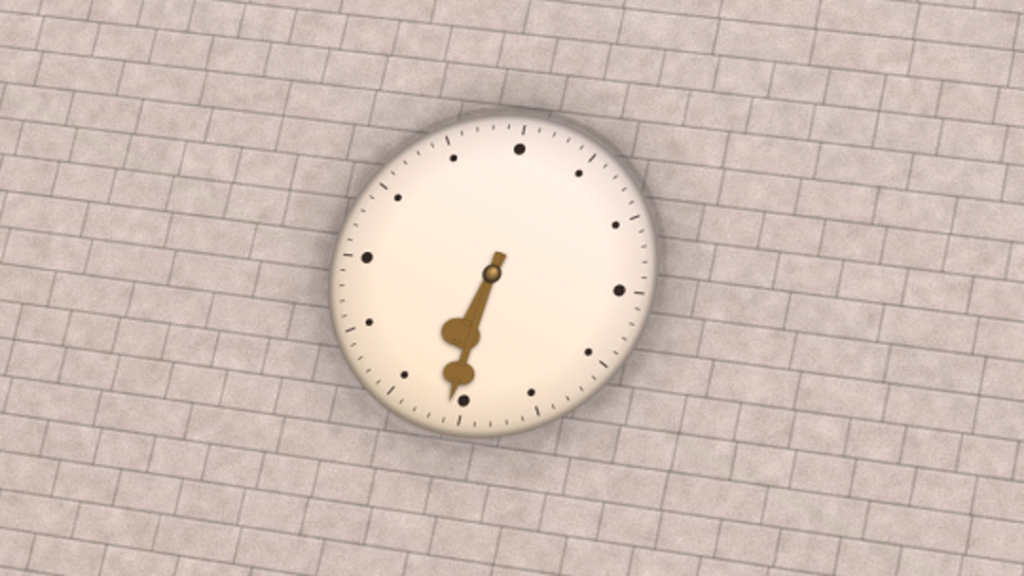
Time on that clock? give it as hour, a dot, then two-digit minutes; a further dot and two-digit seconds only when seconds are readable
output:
6.31
